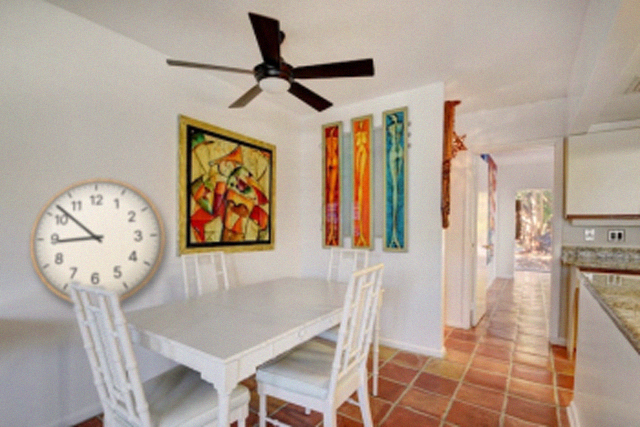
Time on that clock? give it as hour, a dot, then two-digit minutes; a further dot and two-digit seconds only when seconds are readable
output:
8.52
